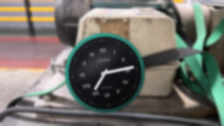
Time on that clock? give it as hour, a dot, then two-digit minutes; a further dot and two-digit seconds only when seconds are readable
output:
7.14
